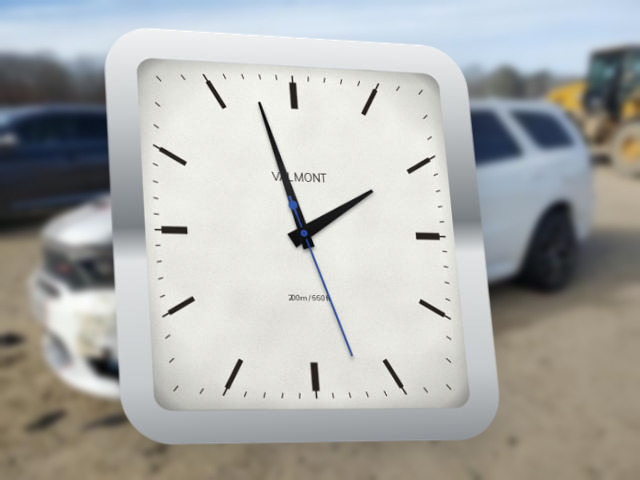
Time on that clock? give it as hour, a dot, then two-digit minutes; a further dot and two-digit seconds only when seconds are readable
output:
1.57.27
